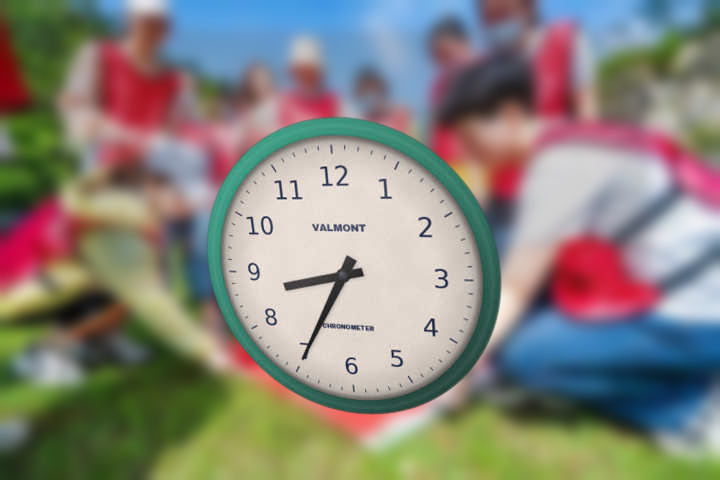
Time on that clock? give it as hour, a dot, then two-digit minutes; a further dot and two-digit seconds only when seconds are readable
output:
8.35
